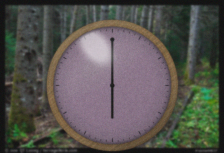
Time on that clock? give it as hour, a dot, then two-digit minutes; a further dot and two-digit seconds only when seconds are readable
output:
6.00
